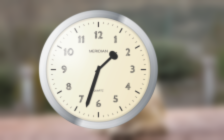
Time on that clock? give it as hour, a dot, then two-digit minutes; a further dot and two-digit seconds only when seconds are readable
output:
1.33
